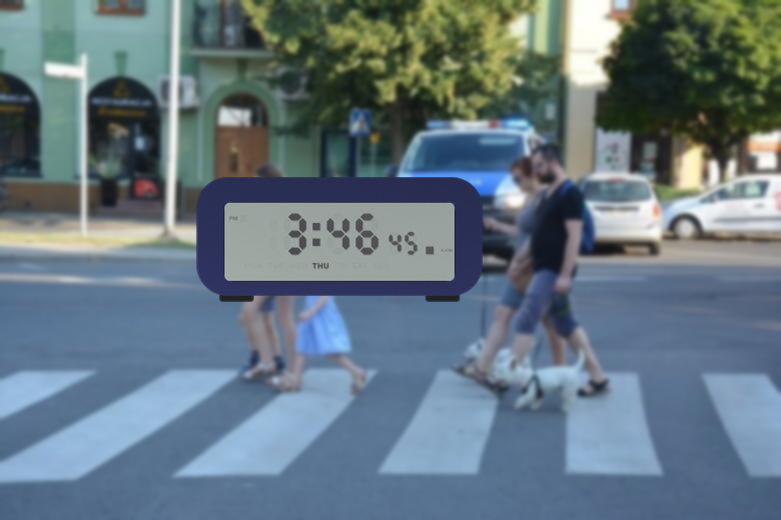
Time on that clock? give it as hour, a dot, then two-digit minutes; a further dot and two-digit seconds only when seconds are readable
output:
3.46.45
